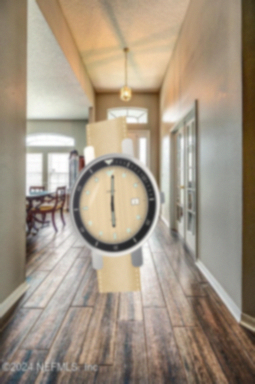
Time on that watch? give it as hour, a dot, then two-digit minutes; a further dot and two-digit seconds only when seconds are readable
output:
6.01
